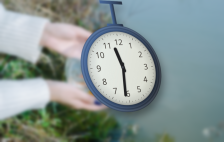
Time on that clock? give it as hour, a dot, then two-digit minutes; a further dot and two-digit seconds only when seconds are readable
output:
11.31
